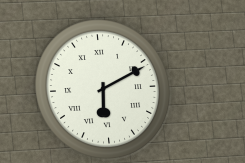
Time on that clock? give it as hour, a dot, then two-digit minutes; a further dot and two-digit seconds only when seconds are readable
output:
6.11
